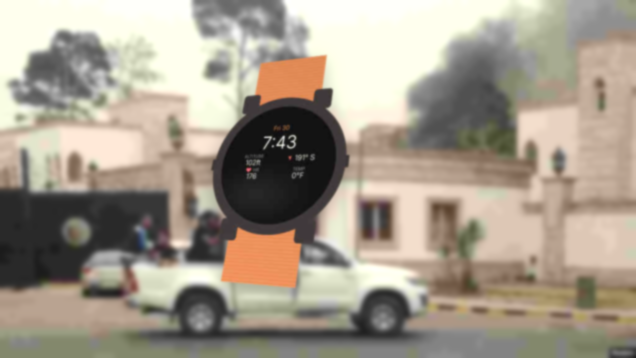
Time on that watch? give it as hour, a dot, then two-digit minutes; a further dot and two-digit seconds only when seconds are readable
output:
7.43
